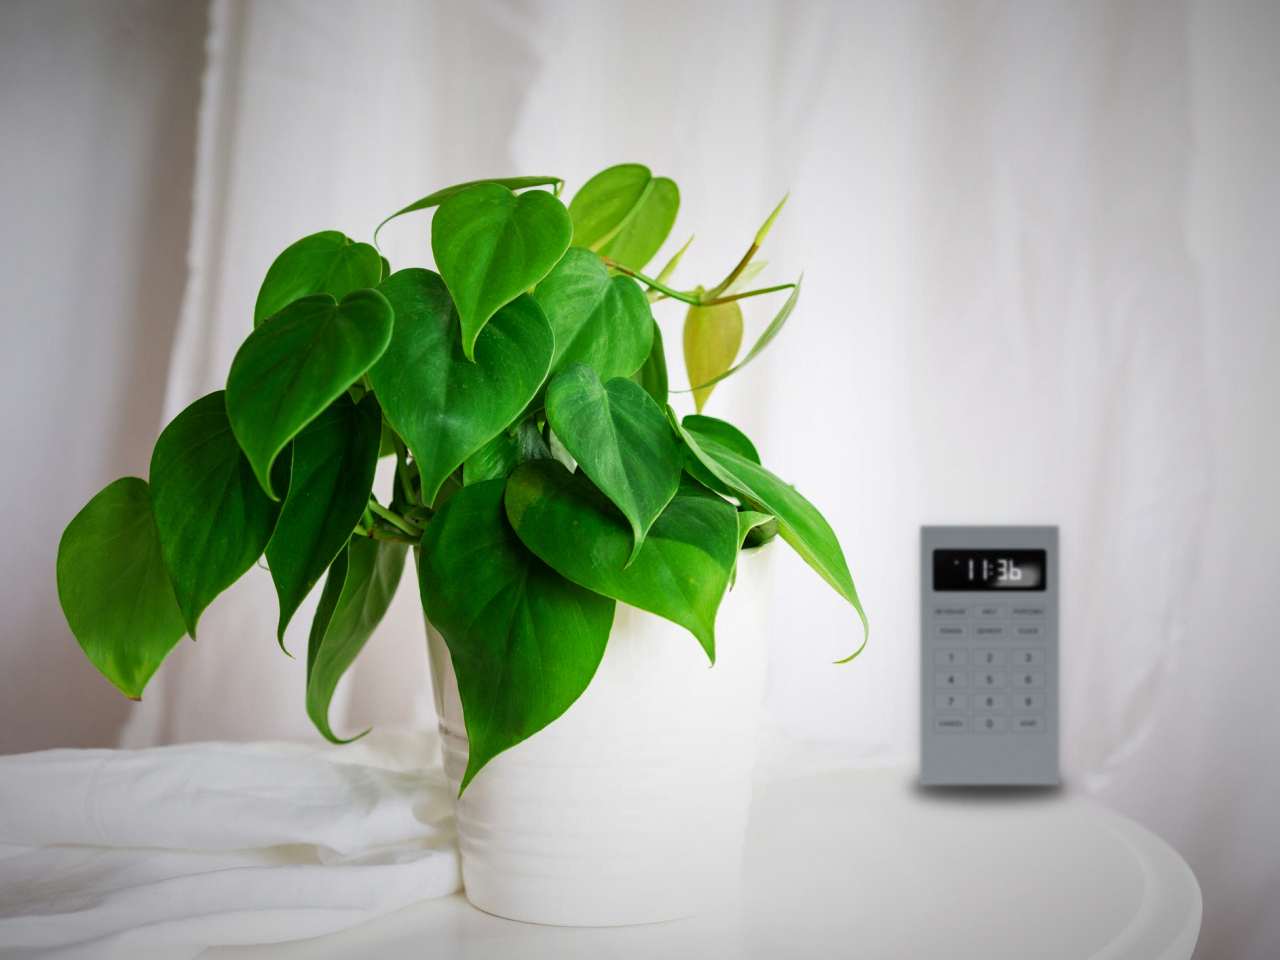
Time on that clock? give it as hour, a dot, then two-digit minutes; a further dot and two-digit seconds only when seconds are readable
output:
11.36
